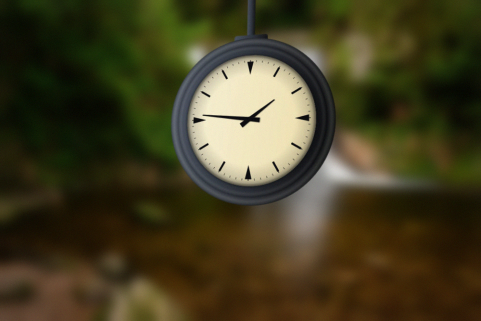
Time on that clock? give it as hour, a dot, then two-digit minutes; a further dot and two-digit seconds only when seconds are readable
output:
1.46
